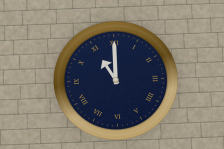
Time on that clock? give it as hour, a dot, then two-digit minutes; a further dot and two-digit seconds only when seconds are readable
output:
11.00
